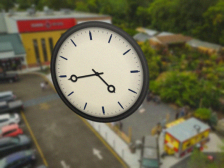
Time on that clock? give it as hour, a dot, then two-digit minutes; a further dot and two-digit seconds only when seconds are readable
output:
4.44
